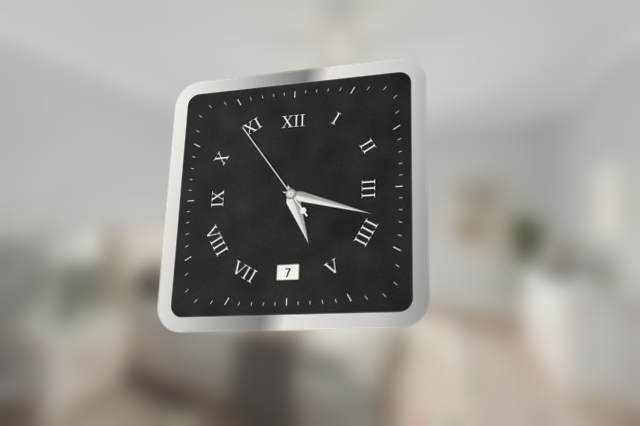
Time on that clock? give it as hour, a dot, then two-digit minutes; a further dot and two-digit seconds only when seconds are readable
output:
5.17.54
